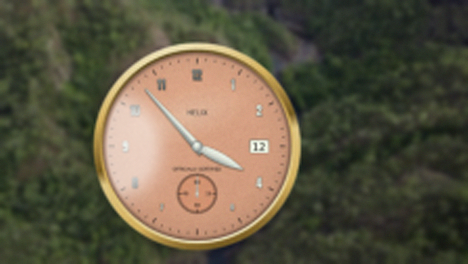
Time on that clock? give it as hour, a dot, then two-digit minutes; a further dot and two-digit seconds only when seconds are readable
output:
3.53
